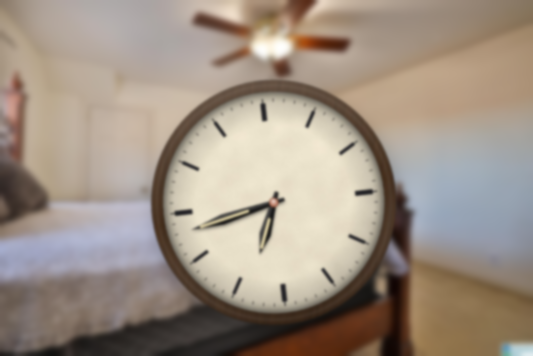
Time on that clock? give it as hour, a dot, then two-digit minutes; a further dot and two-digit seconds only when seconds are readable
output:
6.43
